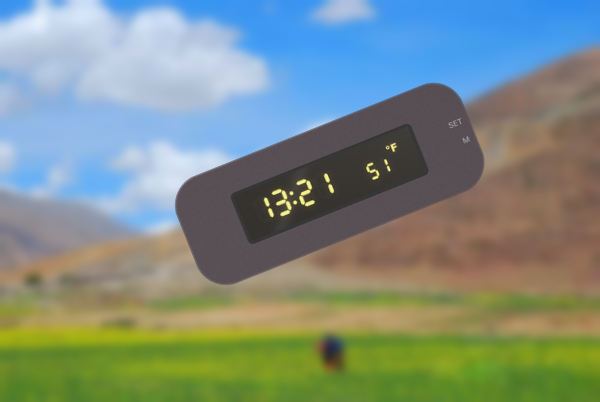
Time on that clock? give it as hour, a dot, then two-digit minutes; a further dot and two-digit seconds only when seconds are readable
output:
13.21
